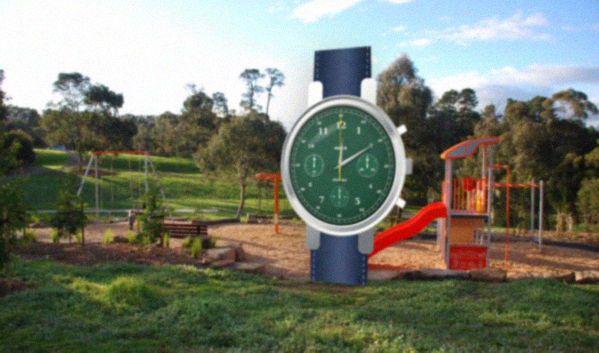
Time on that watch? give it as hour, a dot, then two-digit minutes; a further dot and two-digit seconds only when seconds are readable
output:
12.10
